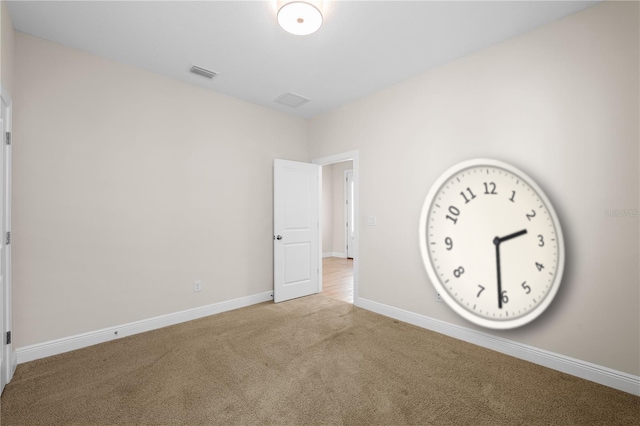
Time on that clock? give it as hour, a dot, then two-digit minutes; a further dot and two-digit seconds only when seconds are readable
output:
2.31
